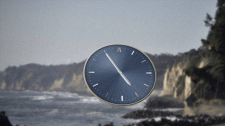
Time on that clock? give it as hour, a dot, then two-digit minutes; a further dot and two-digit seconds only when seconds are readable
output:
4.55
